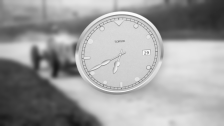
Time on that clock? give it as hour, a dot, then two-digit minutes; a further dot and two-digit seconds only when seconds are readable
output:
6.41
